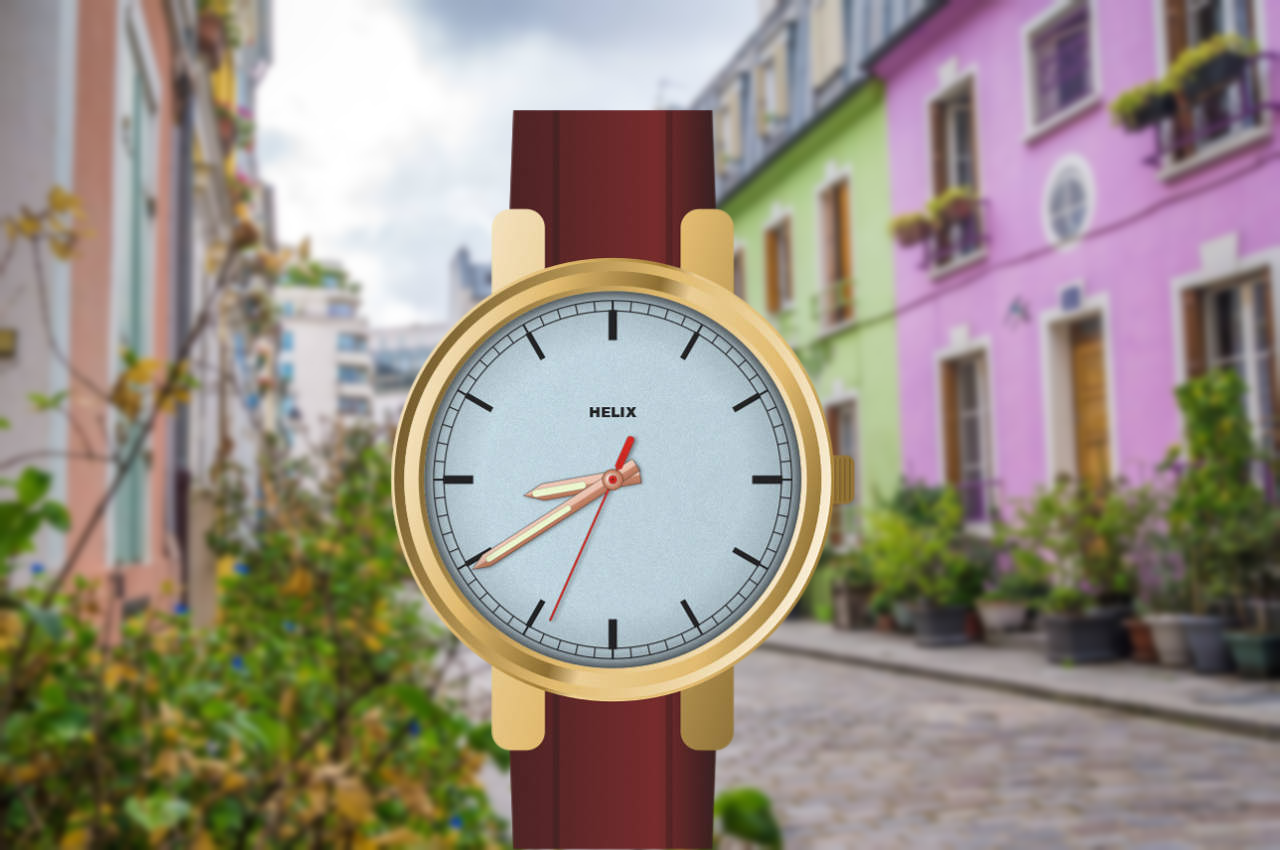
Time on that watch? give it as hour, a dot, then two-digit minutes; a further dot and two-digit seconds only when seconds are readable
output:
8.39.34
